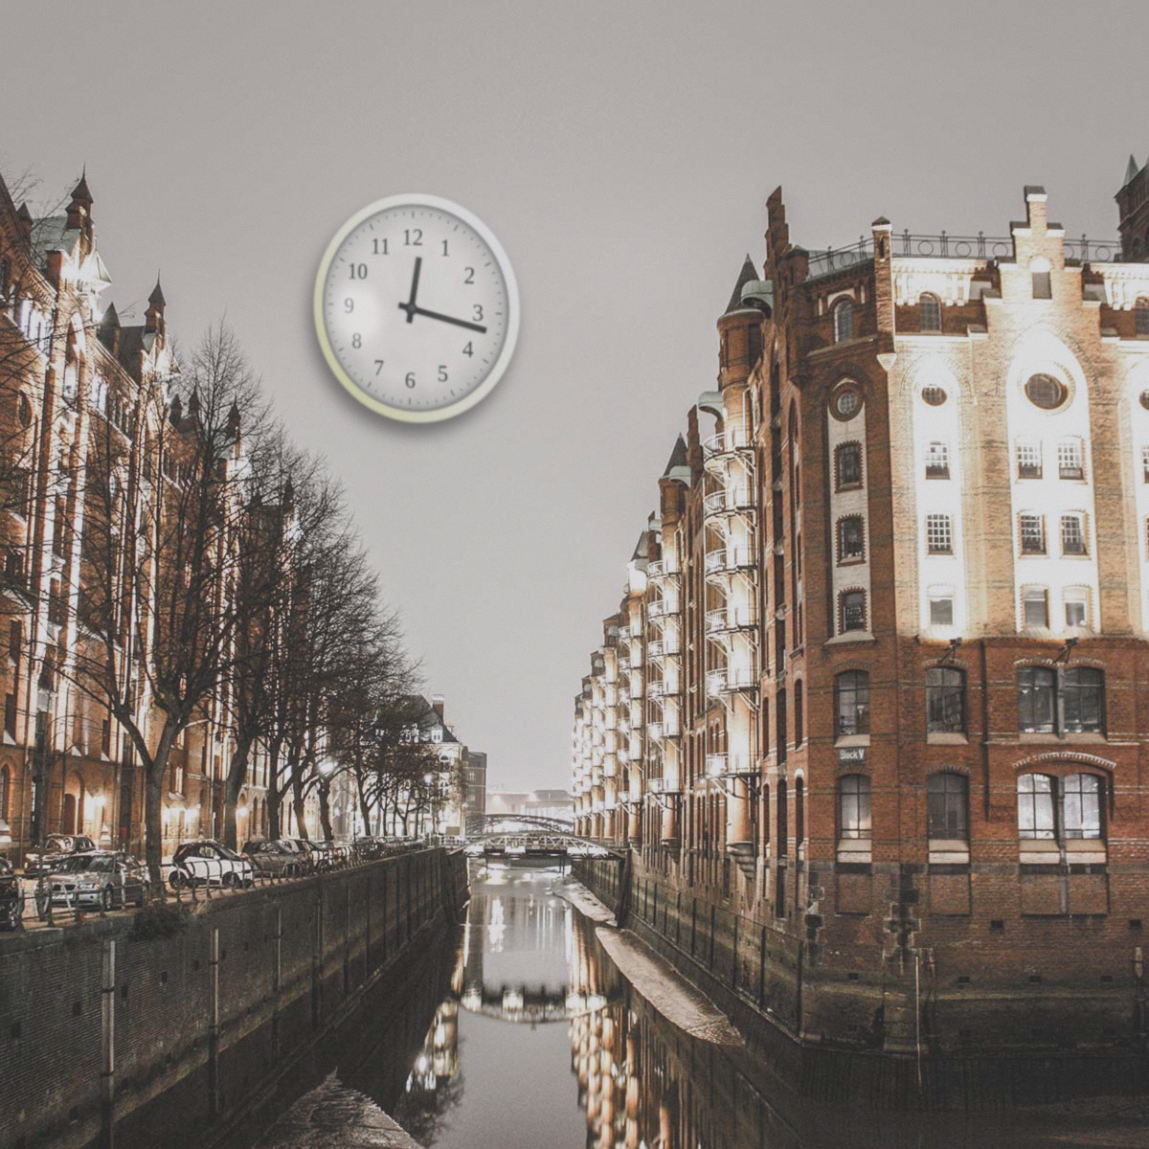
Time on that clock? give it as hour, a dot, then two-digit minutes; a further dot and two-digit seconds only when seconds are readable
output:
12.17
